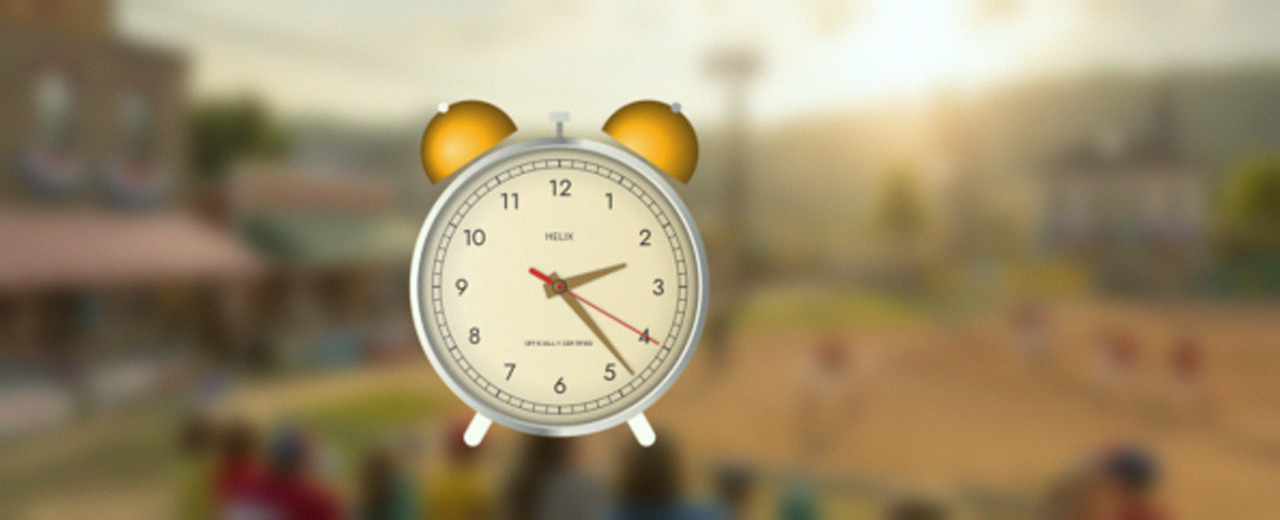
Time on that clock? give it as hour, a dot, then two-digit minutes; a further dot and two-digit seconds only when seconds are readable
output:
2.23.20
